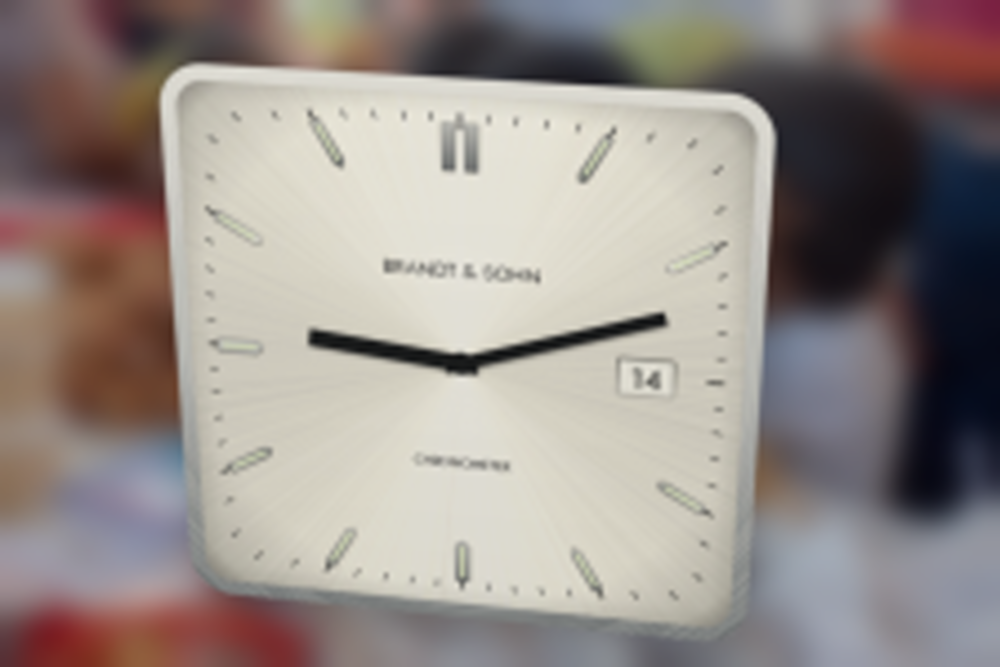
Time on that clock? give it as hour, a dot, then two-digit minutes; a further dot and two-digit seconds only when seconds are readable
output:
9.12
